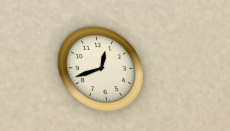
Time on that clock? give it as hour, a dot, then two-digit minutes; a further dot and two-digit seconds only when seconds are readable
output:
12.42
